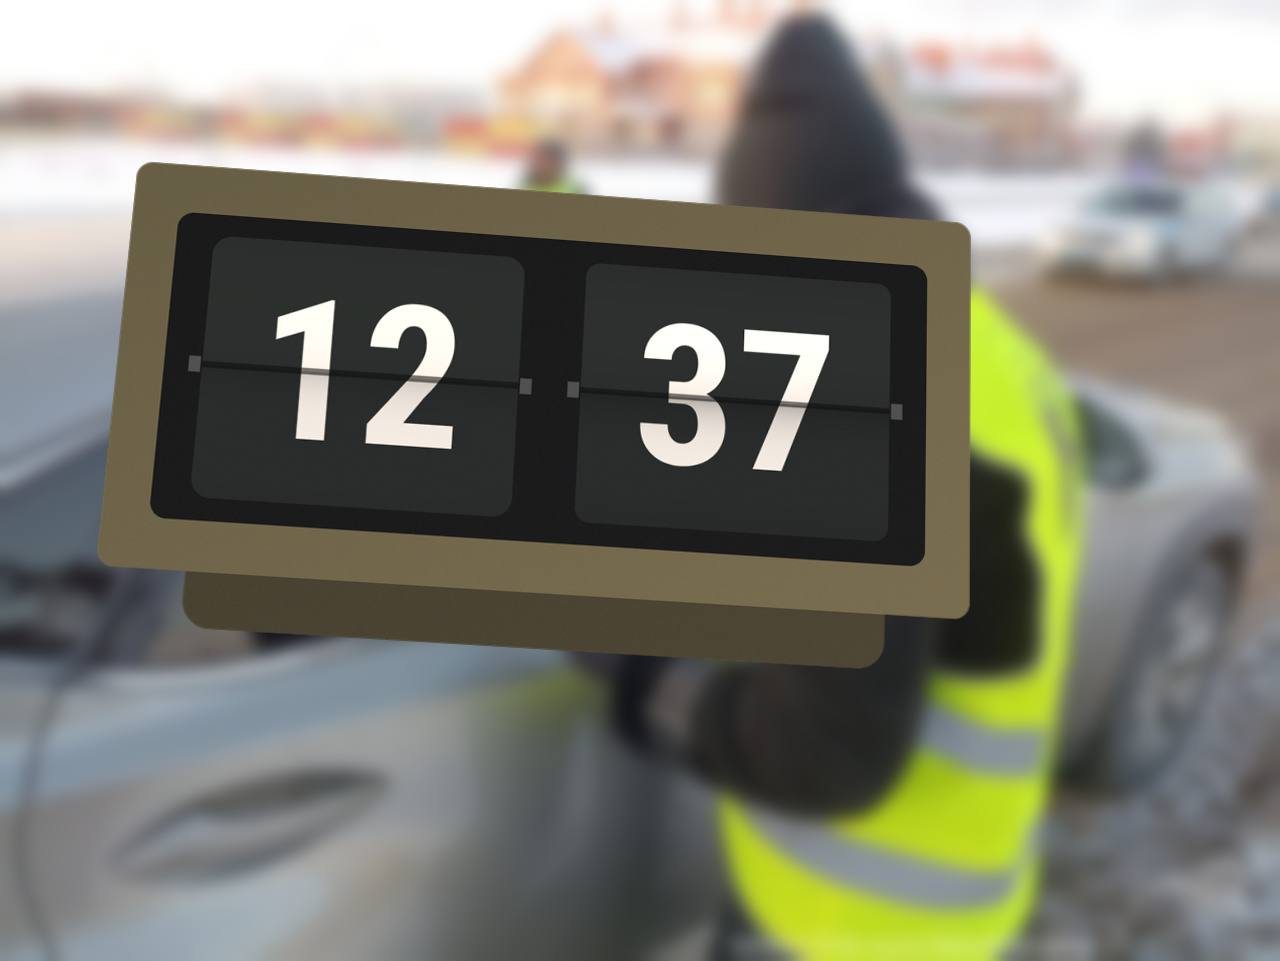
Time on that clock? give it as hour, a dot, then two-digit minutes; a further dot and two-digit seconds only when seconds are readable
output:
12.37
